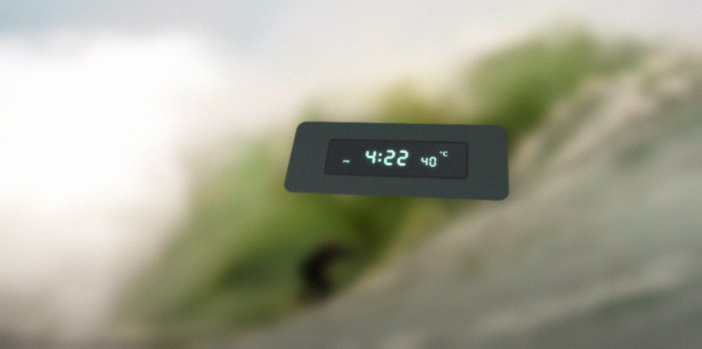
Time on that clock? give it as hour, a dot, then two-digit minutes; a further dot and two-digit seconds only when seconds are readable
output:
4.22
